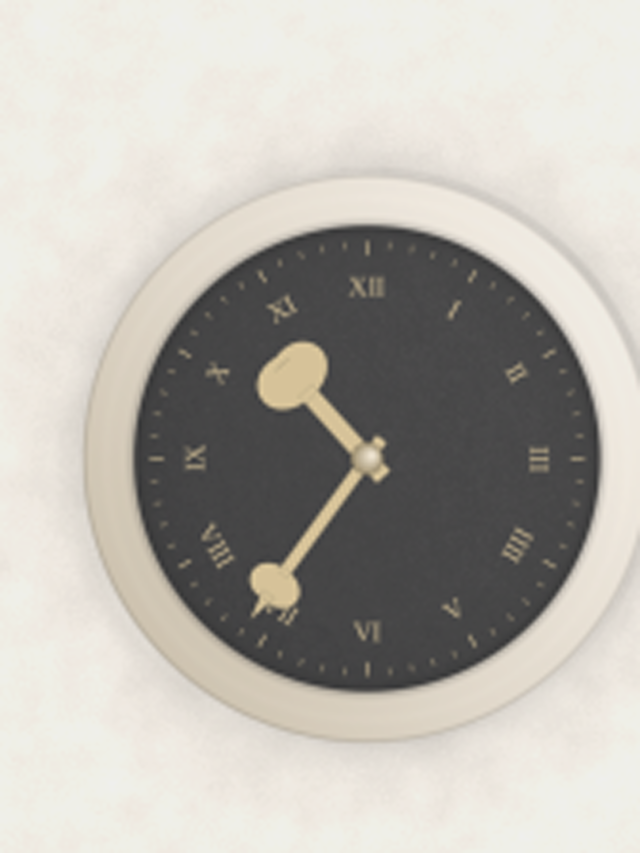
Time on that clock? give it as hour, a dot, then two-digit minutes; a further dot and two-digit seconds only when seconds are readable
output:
10.36
